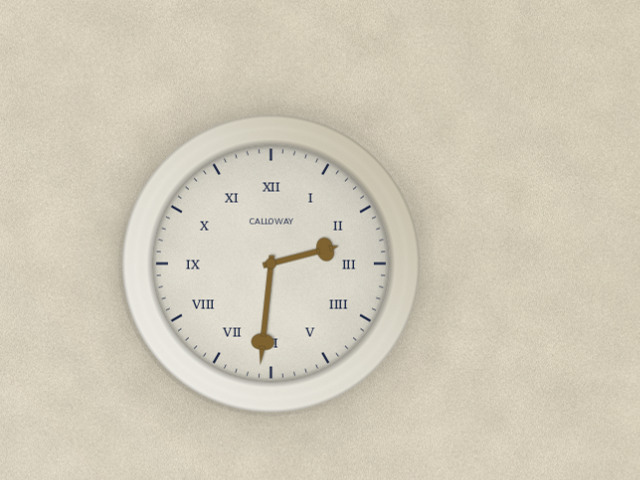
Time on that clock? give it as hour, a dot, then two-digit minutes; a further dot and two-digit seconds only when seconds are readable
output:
2.31
